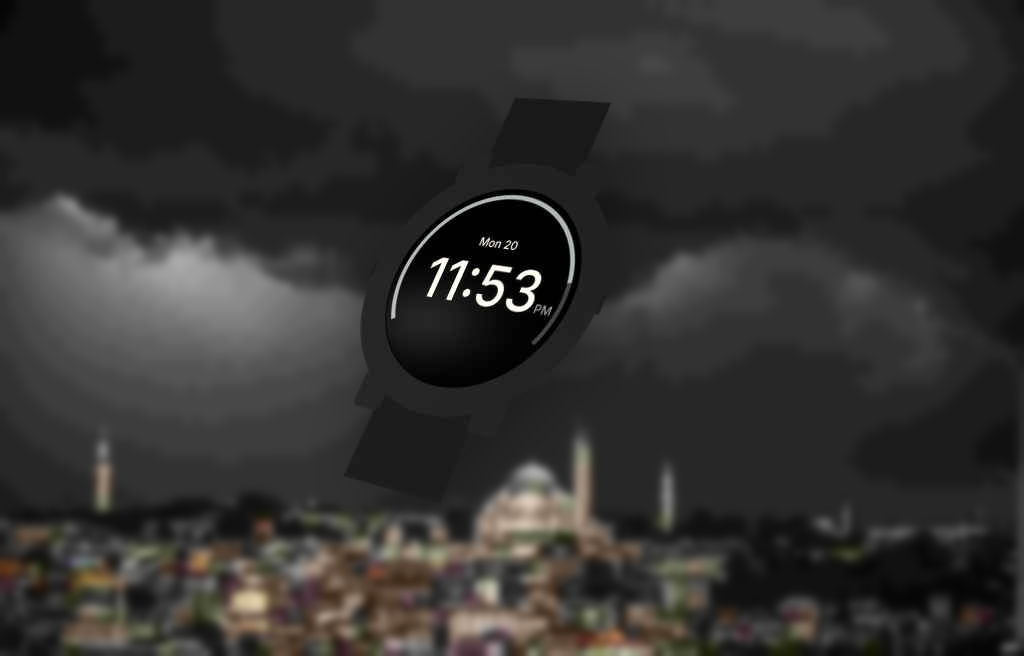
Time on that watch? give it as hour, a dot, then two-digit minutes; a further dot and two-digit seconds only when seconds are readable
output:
11.53
